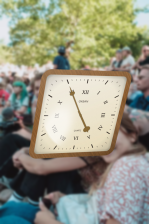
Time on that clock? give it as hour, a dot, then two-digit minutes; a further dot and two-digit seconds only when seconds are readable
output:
4.55
